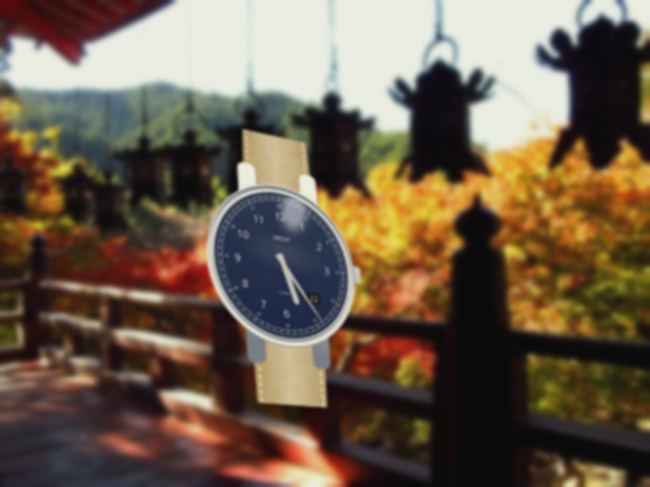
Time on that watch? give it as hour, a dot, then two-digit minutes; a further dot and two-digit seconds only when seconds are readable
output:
5.24
